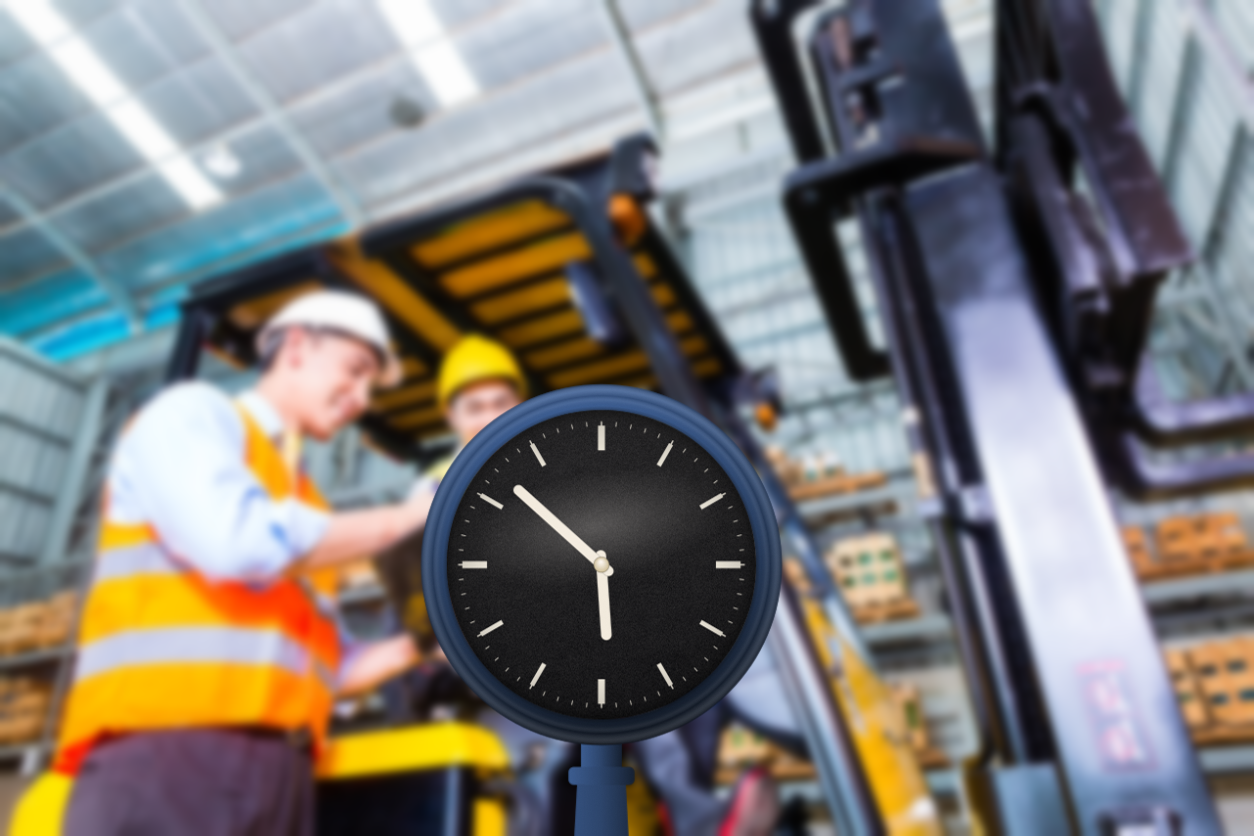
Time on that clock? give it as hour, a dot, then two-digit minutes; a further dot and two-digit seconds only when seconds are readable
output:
5.52
